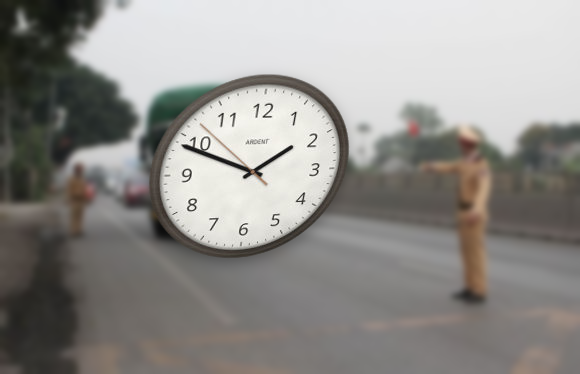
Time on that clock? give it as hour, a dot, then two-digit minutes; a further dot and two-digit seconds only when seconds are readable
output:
1.48.52
